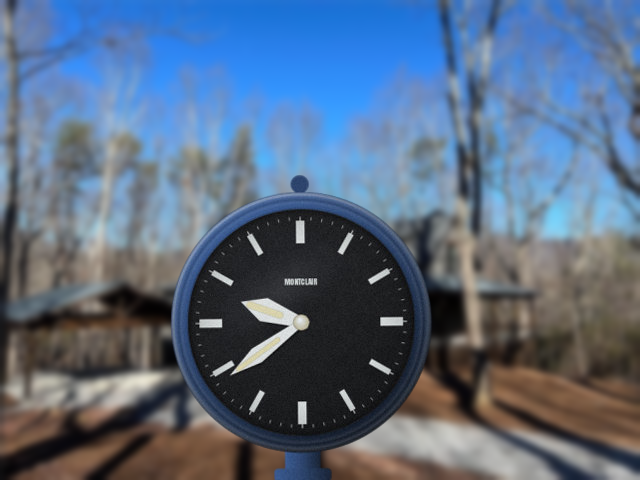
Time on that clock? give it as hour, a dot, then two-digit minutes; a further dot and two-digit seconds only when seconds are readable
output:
9.39
